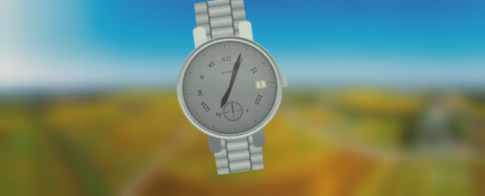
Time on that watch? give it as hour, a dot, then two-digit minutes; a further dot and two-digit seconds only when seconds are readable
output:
7.04
